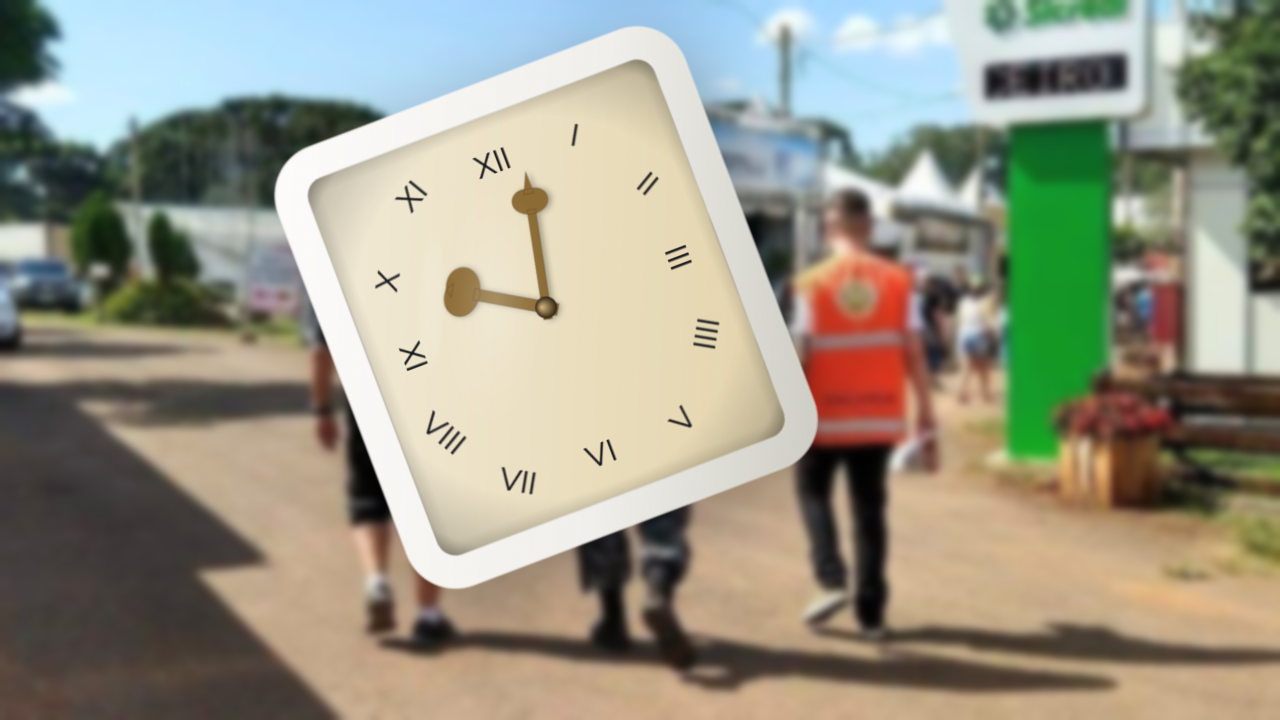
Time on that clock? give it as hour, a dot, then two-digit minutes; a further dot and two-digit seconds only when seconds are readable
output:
10.02
